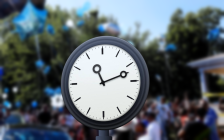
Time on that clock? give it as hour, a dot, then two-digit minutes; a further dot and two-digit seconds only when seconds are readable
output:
11.12
